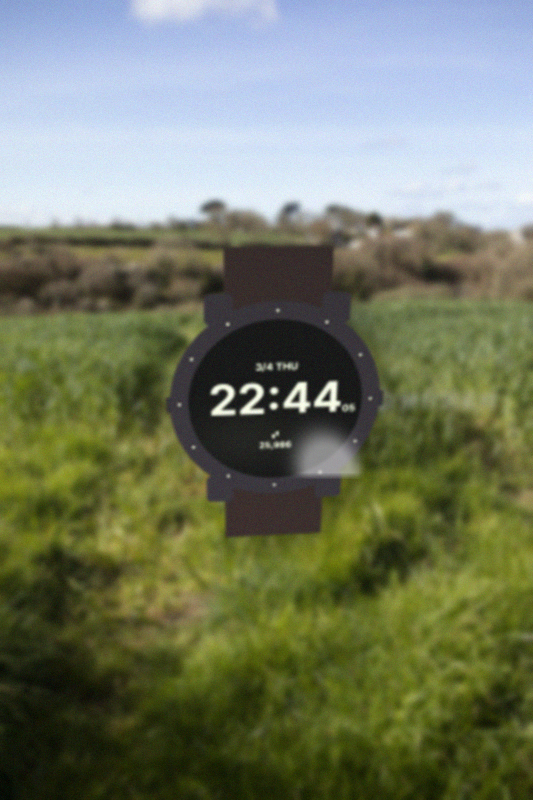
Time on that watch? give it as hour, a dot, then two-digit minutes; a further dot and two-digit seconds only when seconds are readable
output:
22.44
